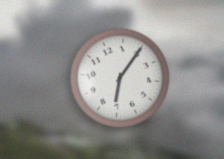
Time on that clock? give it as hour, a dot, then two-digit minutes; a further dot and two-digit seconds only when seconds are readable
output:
7.10
